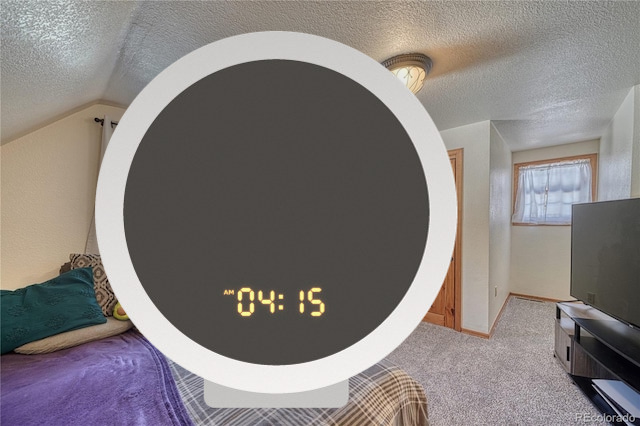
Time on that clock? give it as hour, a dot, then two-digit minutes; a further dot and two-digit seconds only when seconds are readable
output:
4.15
